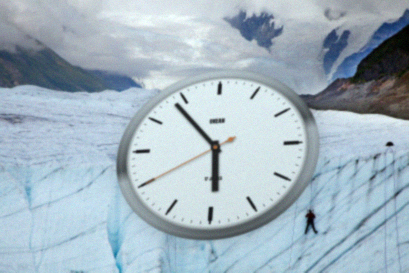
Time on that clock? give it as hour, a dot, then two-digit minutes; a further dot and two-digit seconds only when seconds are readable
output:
5.53.40
